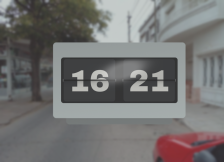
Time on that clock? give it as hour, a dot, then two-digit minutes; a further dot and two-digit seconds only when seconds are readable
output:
16.21
